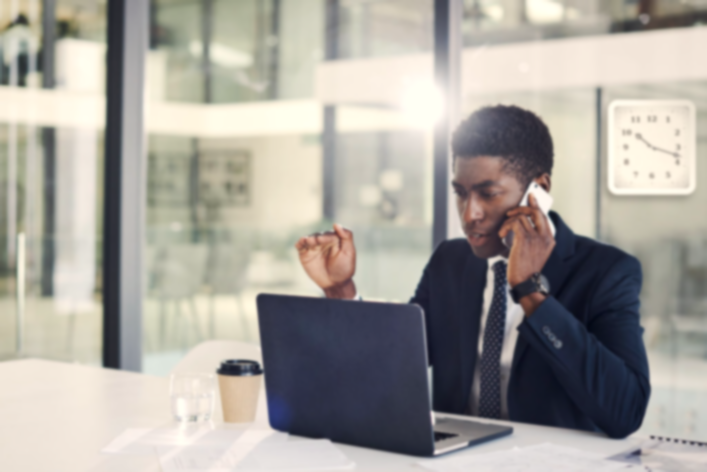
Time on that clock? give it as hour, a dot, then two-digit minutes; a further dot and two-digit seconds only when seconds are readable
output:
10.18
